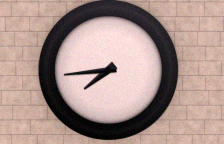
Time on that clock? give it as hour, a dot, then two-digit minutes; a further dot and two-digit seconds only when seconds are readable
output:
7.44
